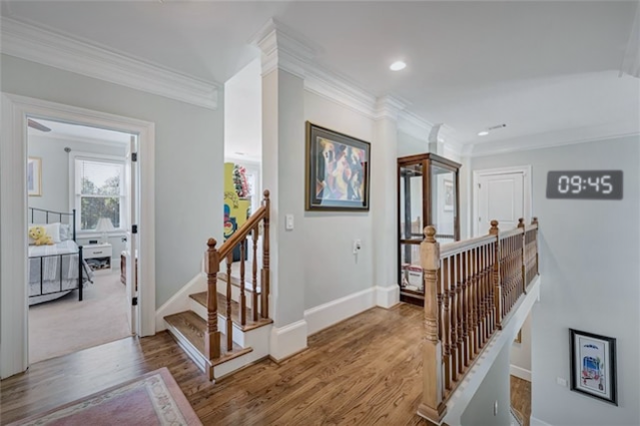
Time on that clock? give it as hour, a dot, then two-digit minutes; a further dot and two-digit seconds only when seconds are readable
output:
9.45
